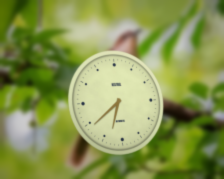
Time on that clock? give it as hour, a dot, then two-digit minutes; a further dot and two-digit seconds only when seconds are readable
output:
6.39
